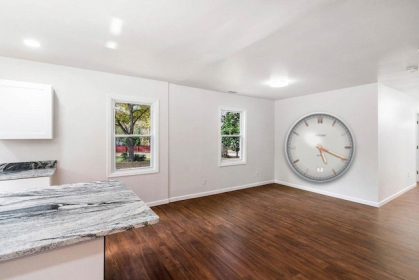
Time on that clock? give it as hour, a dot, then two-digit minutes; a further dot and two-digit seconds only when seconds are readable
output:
5.19
